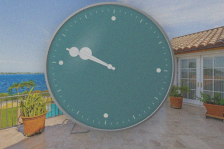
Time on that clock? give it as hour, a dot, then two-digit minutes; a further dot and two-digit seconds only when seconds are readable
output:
9.48
